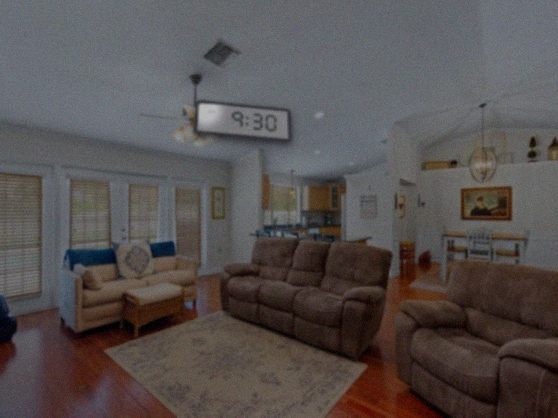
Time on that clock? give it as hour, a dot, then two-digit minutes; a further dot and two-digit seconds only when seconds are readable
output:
9.30
